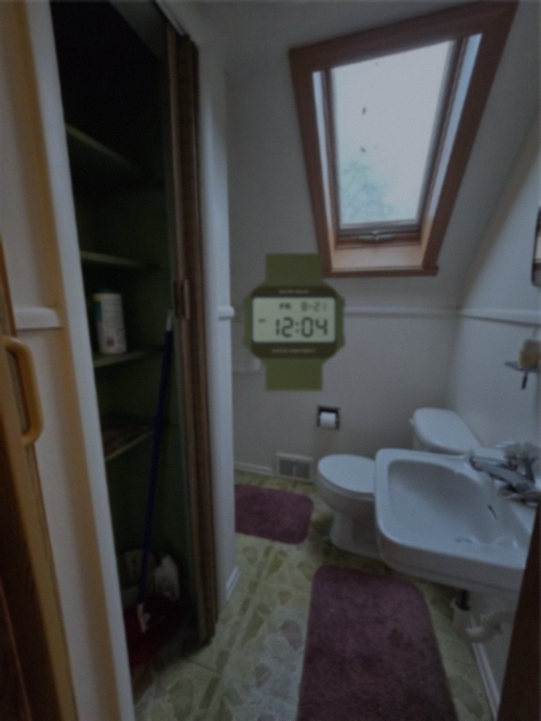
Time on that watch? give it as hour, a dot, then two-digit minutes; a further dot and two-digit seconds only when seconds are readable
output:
12.04
